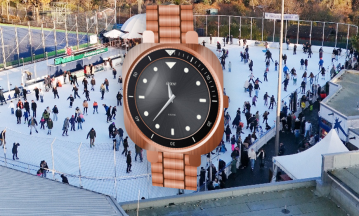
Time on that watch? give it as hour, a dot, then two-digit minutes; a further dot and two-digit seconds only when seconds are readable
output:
11.37
